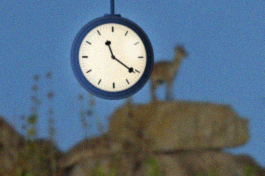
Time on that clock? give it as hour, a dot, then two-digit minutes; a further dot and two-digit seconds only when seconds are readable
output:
11.21
